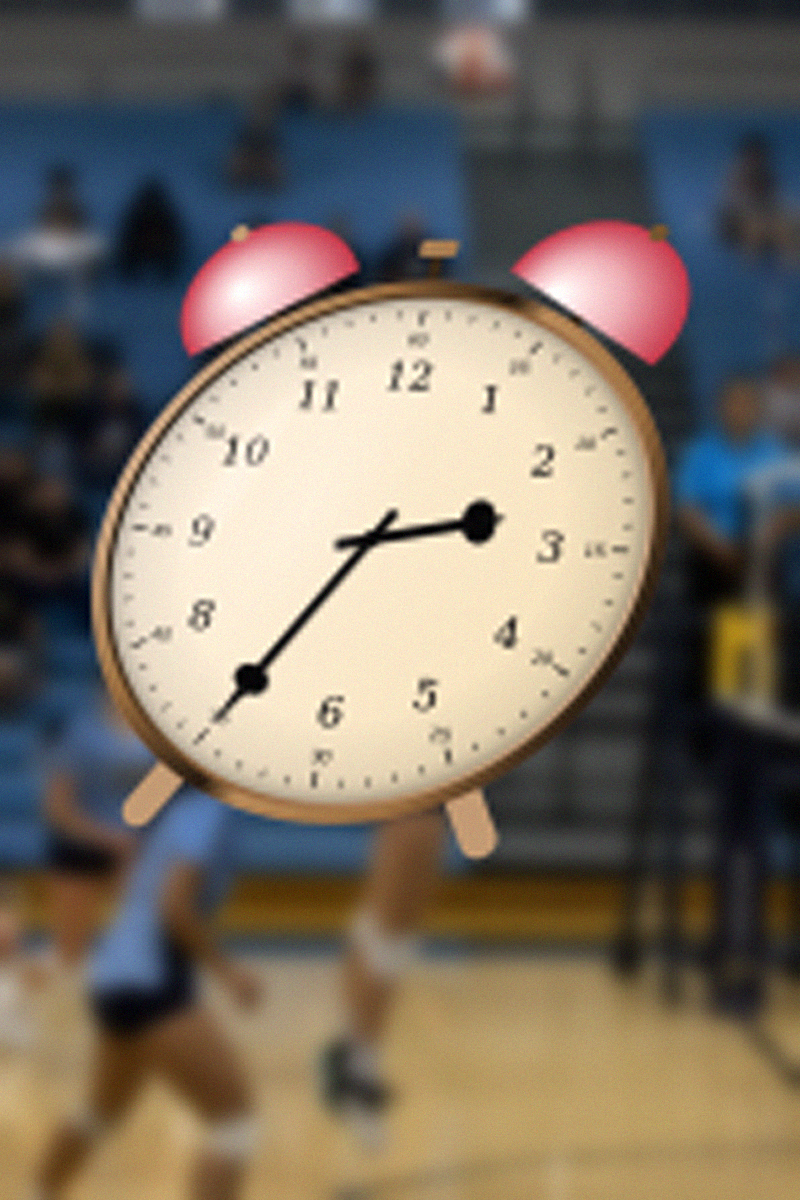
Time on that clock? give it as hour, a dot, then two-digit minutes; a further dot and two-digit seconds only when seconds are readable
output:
2.35
